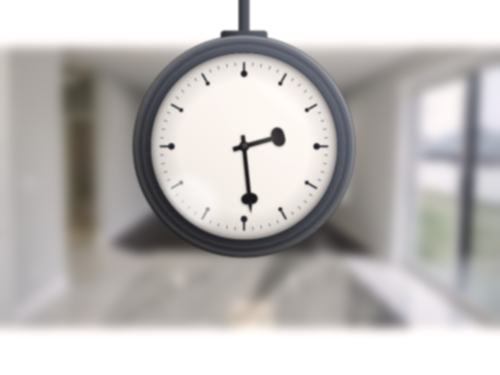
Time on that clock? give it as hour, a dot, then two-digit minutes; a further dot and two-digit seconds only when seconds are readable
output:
2.29
